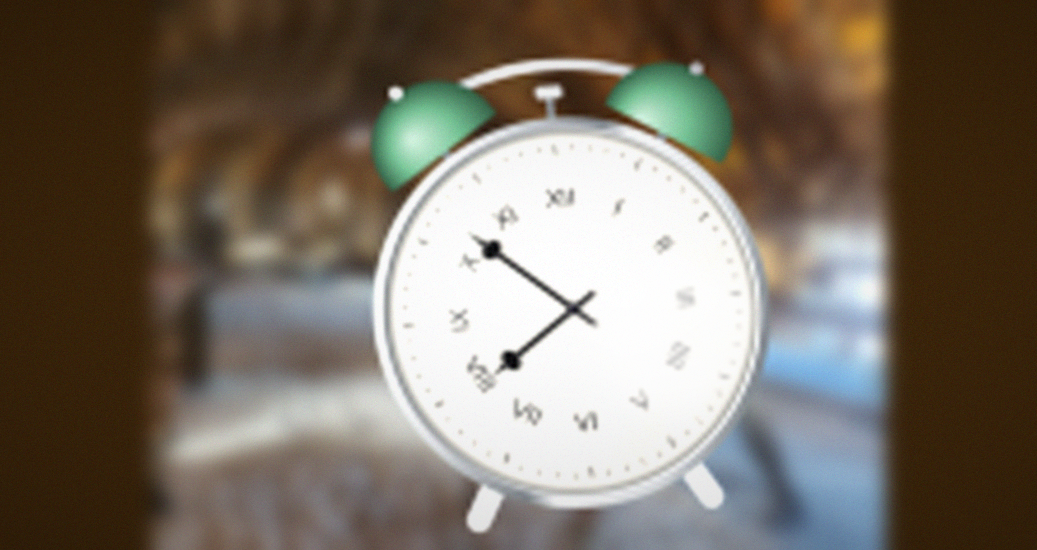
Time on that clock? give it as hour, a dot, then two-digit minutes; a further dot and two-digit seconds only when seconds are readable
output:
7.52
